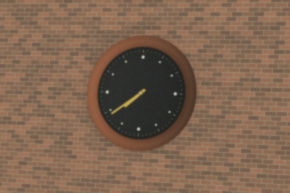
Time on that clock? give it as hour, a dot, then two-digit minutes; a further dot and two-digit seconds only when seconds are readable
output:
7.39
